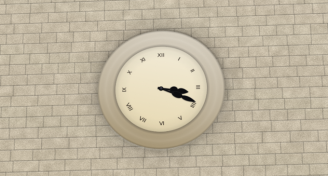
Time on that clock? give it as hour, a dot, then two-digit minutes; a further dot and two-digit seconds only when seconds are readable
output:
3.19
